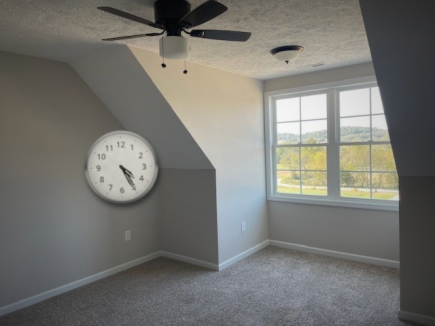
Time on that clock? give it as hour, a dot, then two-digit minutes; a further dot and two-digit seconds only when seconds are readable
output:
4.25
